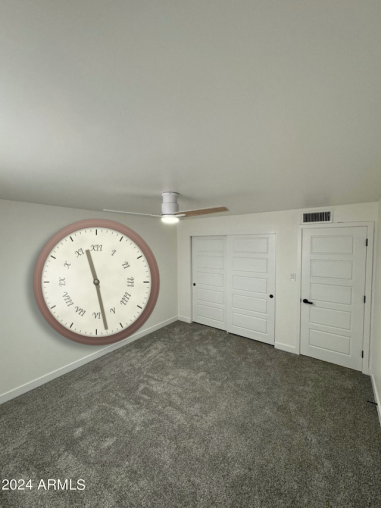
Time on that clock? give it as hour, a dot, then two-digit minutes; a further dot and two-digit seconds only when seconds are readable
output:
11.28
